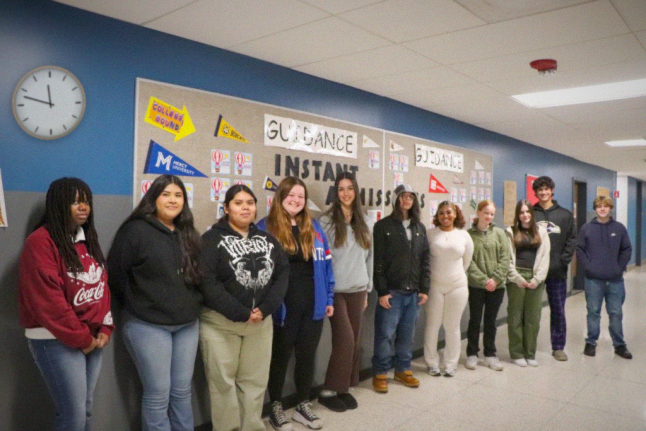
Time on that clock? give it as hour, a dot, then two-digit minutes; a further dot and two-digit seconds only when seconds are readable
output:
11.48
